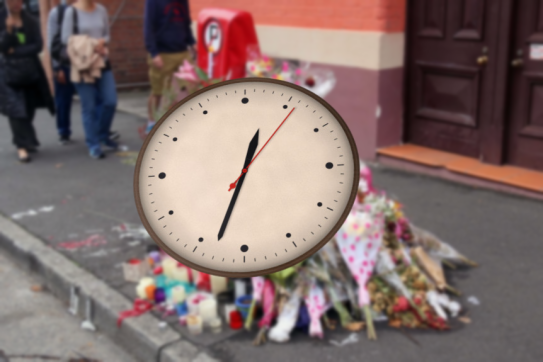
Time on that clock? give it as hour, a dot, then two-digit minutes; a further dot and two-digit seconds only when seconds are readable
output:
12.33.06
